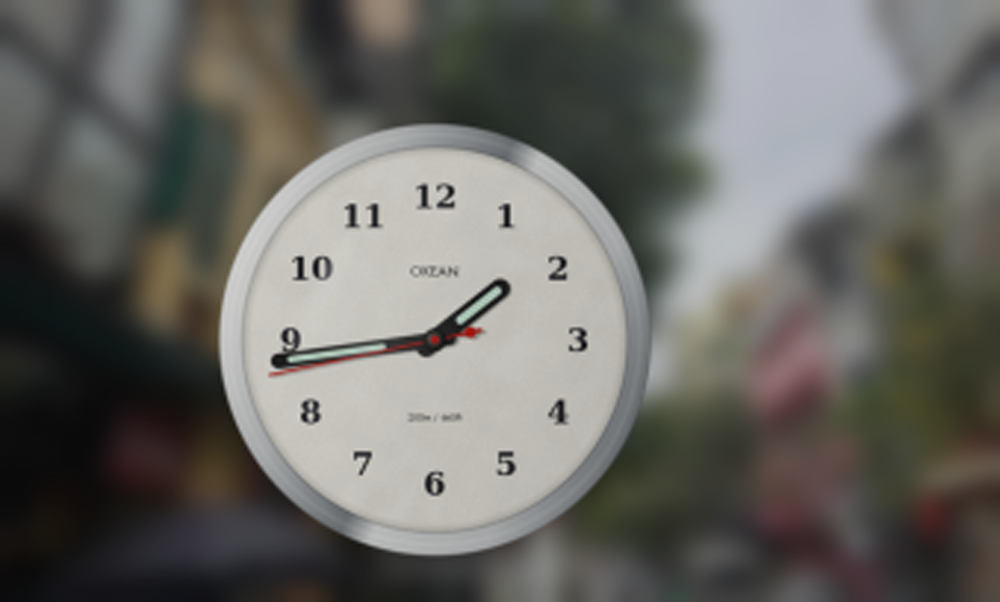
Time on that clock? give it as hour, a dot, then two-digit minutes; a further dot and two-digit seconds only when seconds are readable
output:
1.43.43
